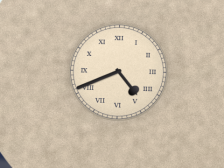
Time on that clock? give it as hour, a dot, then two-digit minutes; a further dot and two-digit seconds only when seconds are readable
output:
4.41
